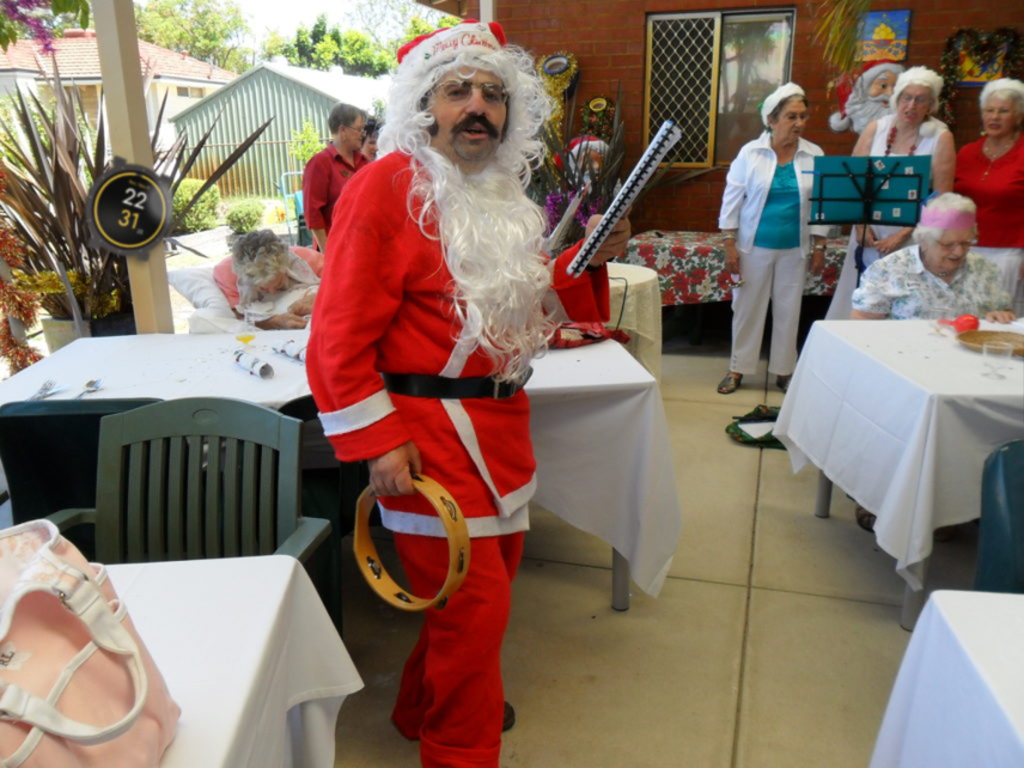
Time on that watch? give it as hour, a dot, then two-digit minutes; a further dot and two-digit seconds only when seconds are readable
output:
22.31
